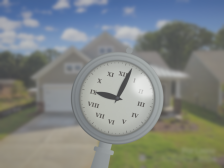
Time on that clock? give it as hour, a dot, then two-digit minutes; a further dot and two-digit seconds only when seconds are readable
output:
9.02
